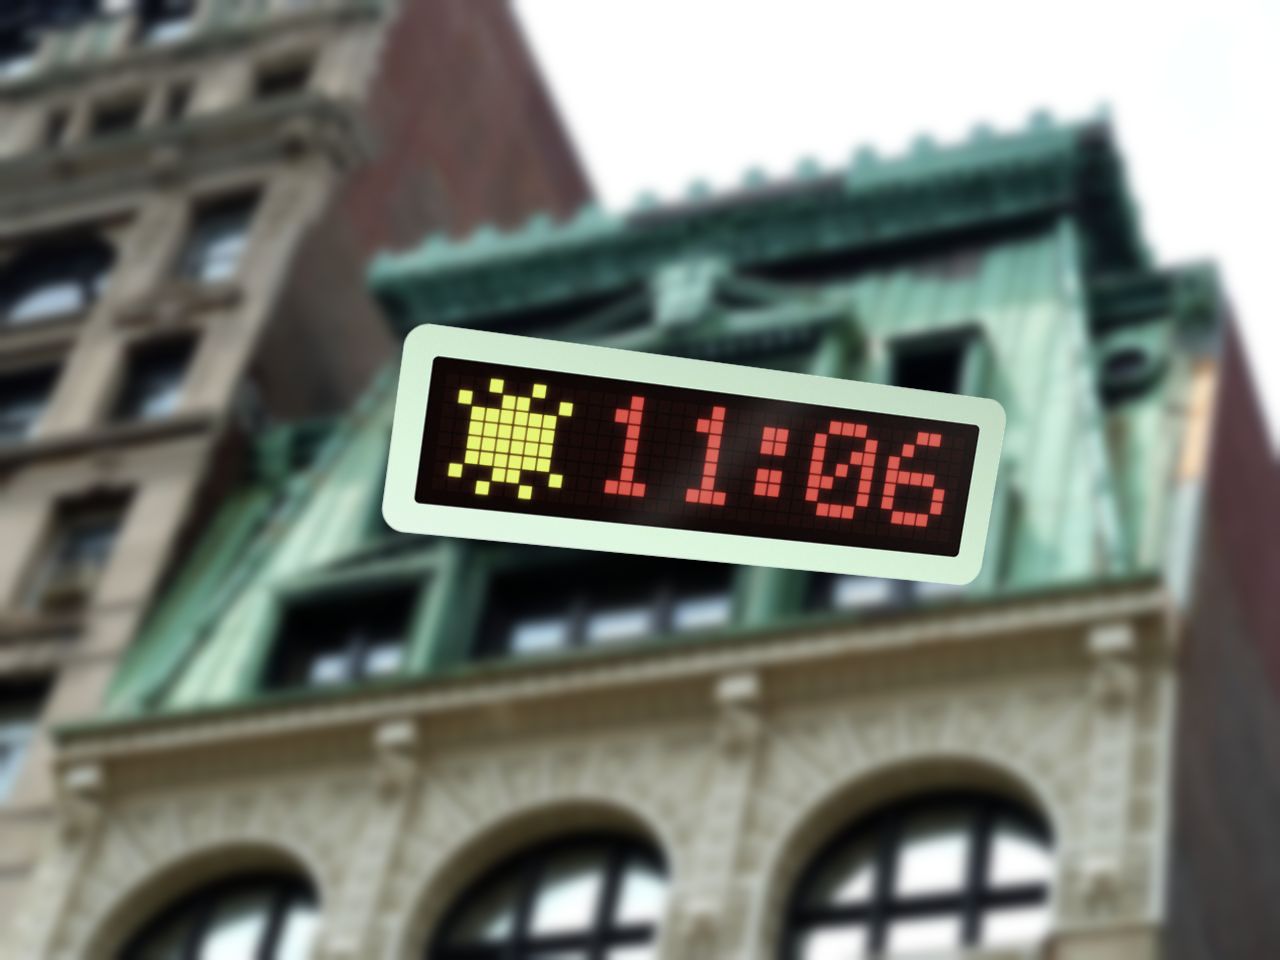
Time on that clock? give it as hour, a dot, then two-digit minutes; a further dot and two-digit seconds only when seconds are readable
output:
11.06
